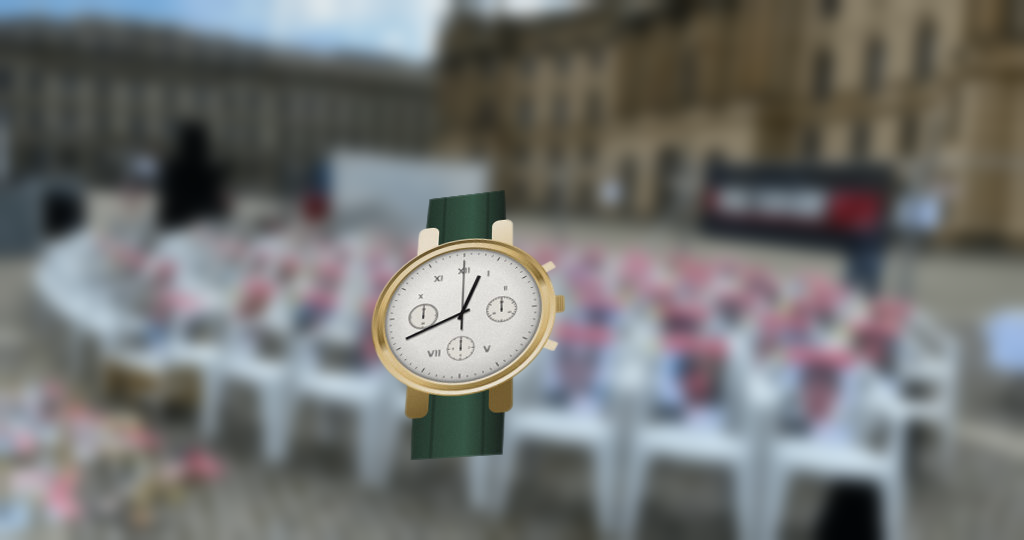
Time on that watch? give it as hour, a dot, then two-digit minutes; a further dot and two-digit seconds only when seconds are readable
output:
12.41
